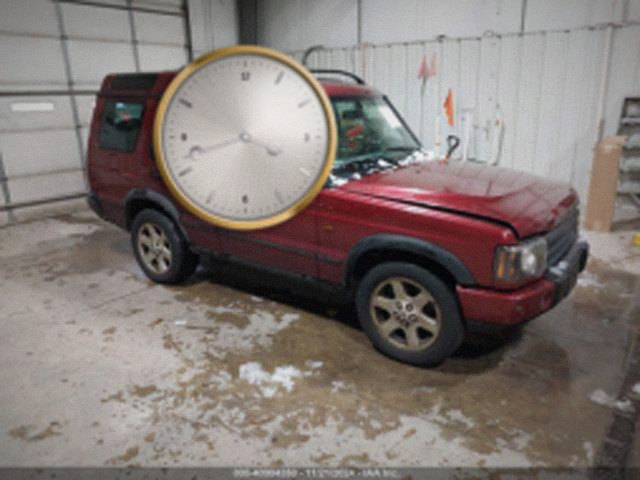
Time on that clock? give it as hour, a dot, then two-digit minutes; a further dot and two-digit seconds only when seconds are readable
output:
3.42
